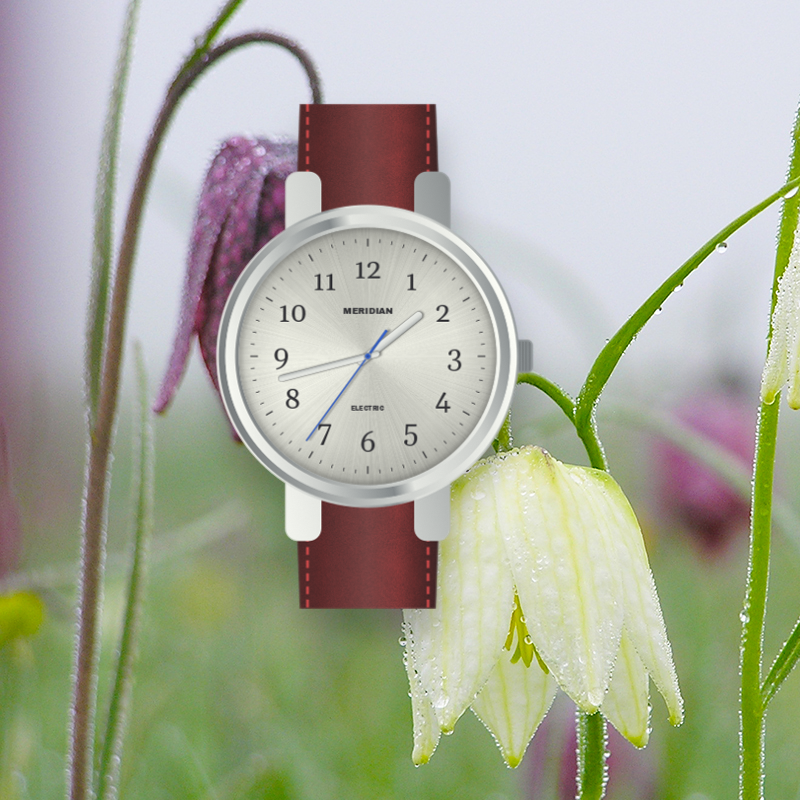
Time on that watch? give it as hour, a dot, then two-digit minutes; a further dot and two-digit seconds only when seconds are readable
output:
1.42.36
